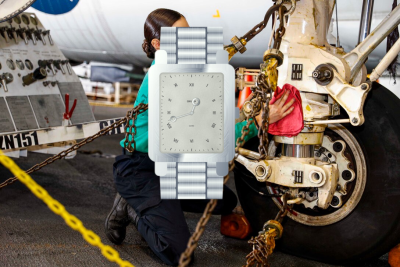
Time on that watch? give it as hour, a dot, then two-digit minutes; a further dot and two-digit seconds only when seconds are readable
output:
12.42
